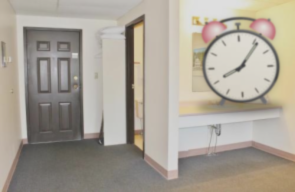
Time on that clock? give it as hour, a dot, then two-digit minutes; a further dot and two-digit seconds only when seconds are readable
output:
8.06
